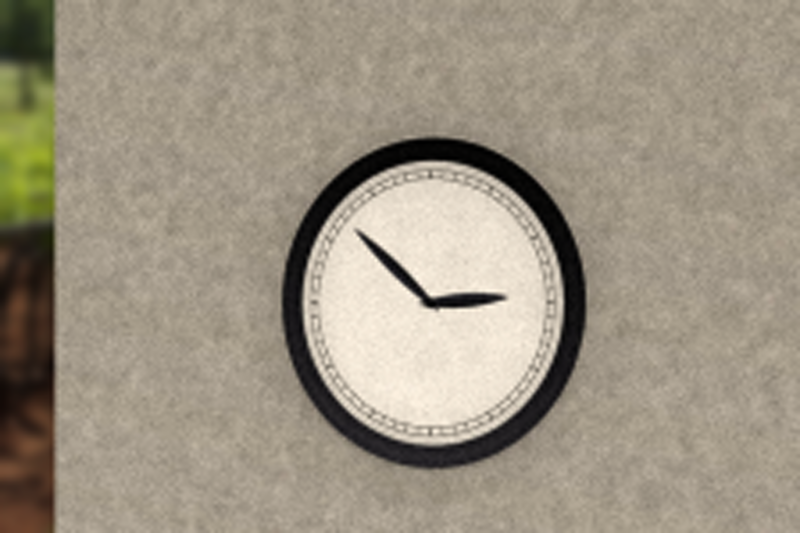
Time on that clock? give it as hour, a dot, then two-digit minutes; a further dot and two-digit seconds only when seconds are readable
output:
2.52
